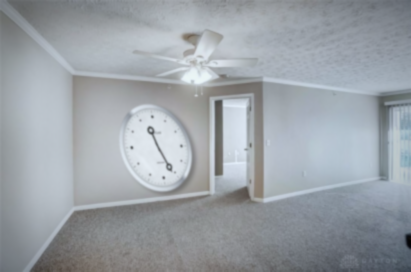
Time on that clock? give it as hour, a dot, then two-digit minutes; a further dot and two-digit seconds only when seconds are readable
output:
11.26
